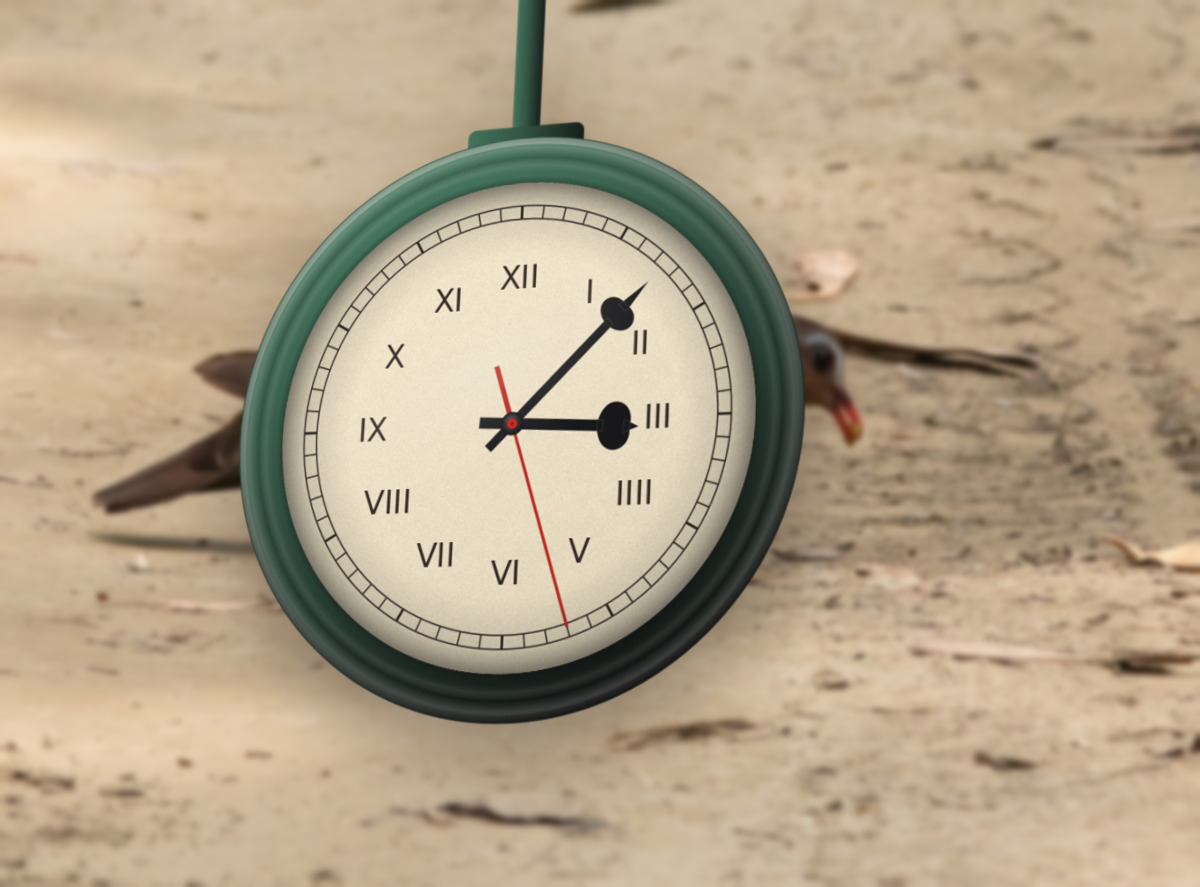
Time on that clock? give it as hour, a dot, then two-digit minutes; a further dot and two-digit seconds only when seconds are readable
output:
3.07.27
